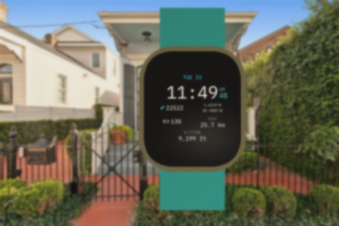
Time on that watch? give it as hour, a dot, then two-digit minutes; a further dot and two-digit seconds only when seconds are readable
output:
11.49
